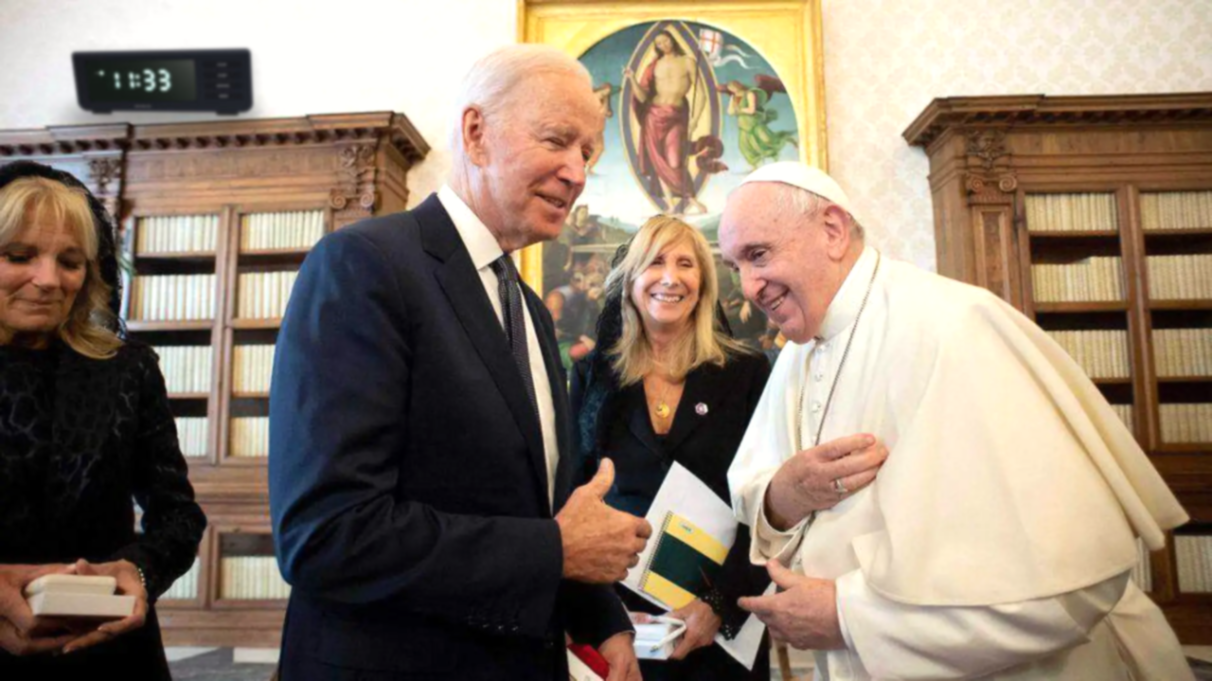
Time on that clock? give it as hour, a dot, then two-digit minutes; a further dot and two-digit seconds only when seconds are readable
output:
11.33
